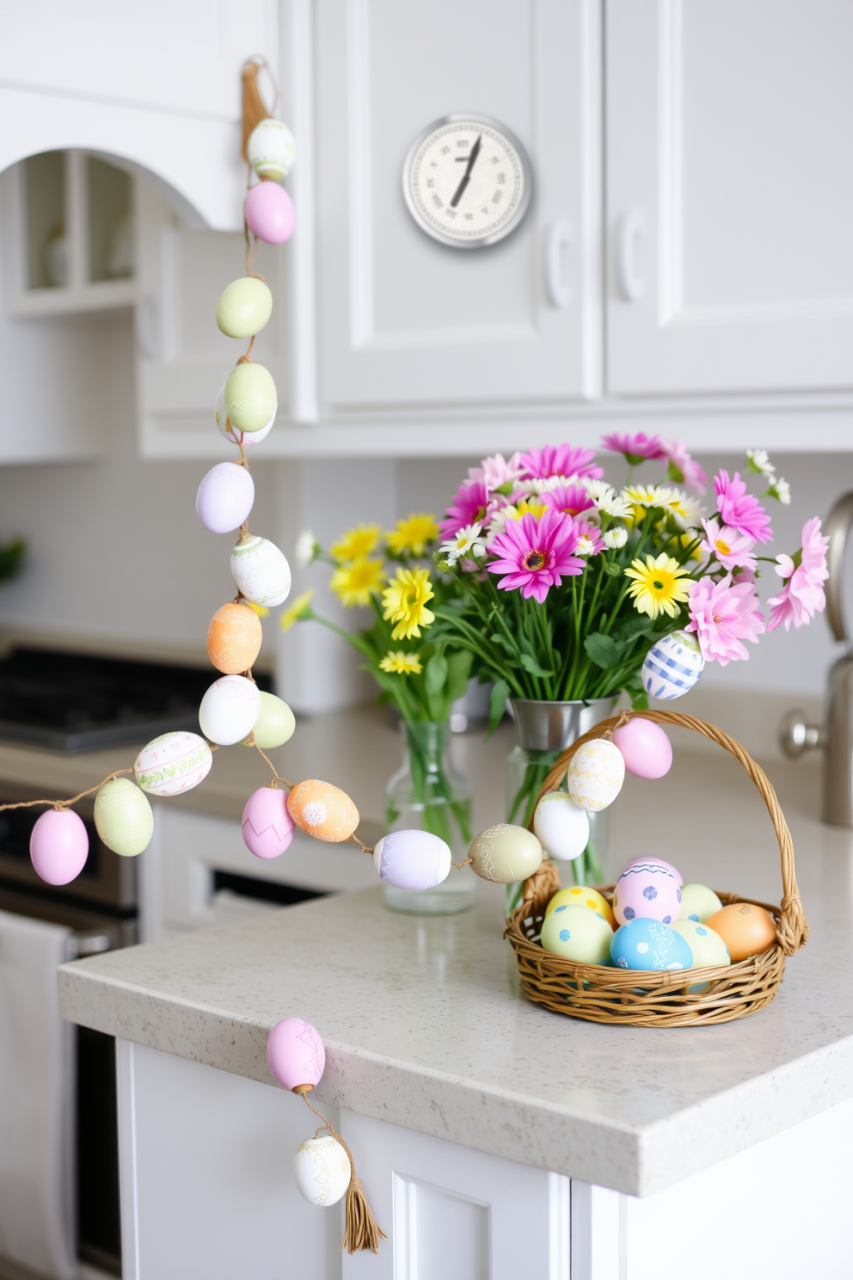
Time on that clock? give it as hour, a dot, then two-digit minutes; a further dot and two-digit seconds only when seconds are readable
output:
7.04
